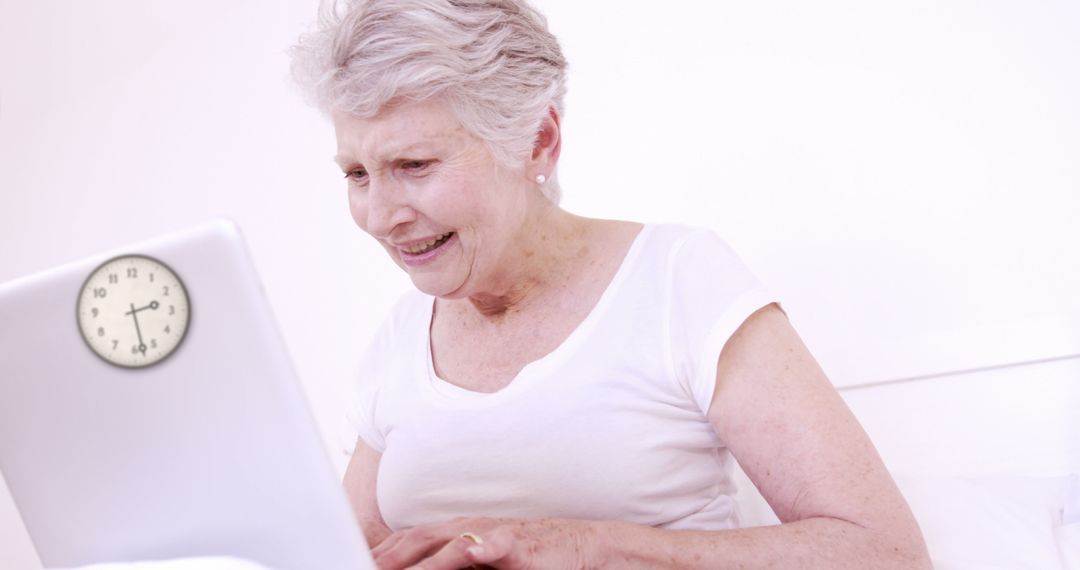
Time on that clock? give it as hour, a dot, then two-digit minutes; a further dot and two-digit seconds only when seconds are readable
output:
2.28
